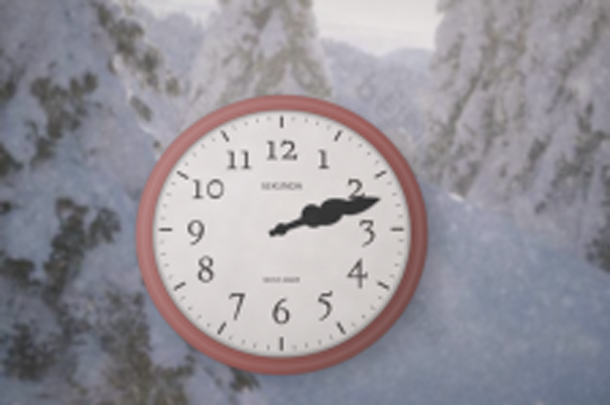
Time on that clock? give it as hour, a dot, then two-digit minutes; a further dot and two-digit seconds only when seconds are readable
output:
2.12
